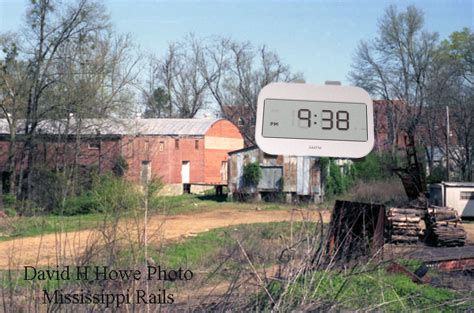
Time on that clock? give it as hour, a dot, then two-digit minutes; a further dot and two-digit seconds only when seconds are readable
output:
9.38
